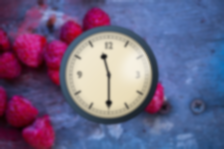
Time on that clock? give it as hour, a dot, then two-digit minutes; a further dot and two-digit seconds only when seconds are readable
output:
11.30
